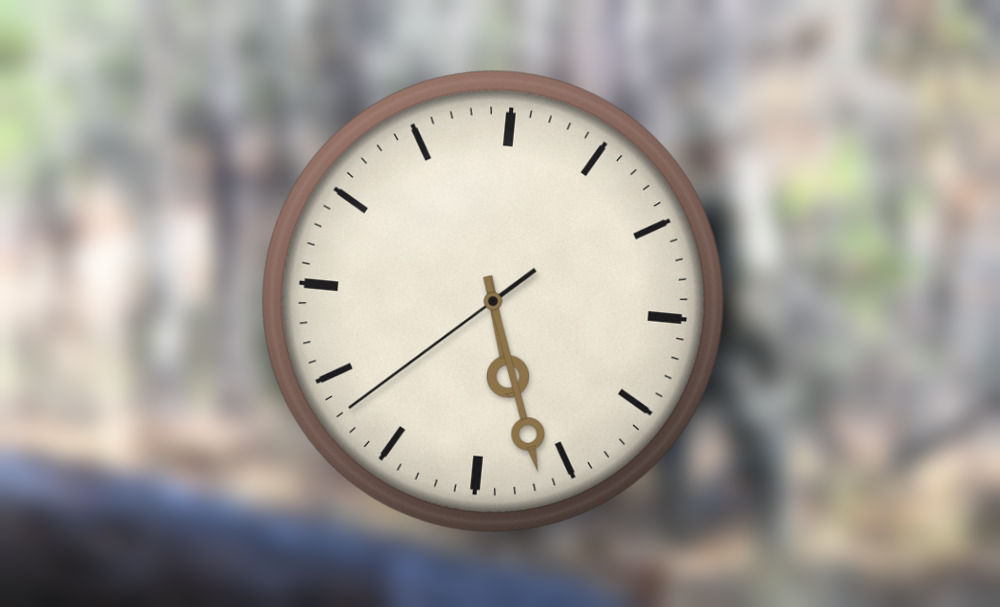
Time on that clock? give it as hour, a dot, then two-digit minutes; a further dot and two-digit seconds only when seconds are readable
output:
5.26.38
